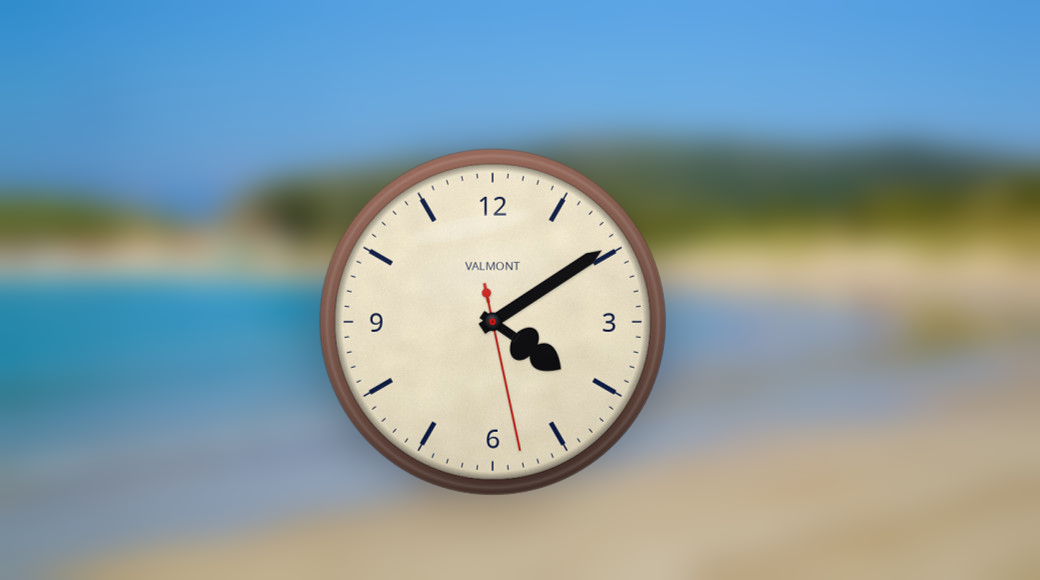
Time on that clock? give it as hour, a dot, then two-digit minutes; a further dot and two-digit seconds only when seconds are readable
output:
4.09.28
